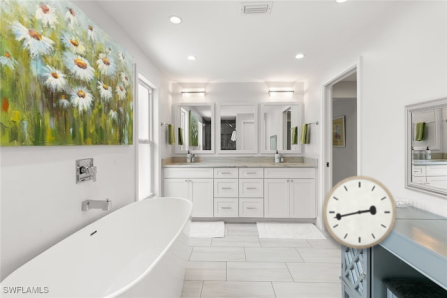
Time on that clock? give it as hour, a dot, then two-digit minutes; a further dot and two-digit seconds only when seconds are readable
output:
2.43
